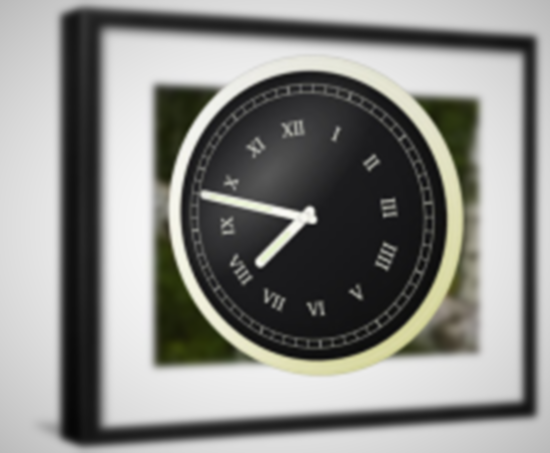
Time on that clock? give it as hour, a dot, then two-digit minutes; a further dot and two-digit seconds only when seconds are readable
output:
7.48
